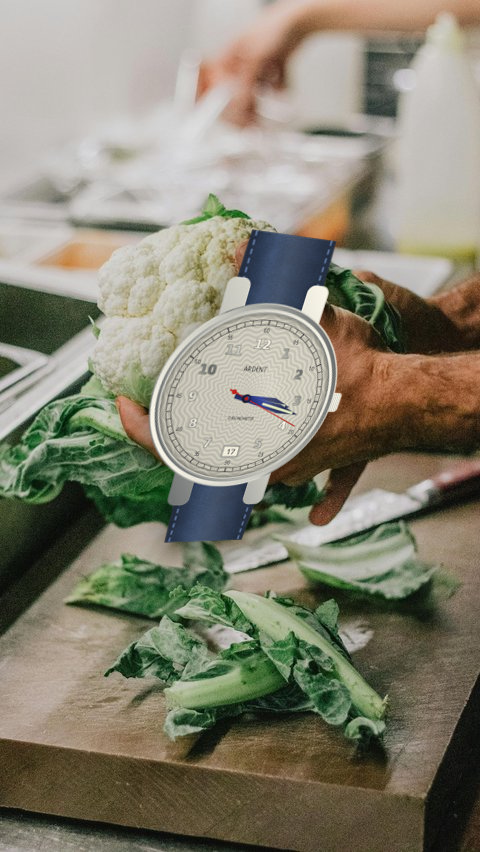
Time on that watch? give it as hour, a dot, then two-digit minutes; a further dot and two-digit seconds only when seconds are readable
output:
3.17.19
